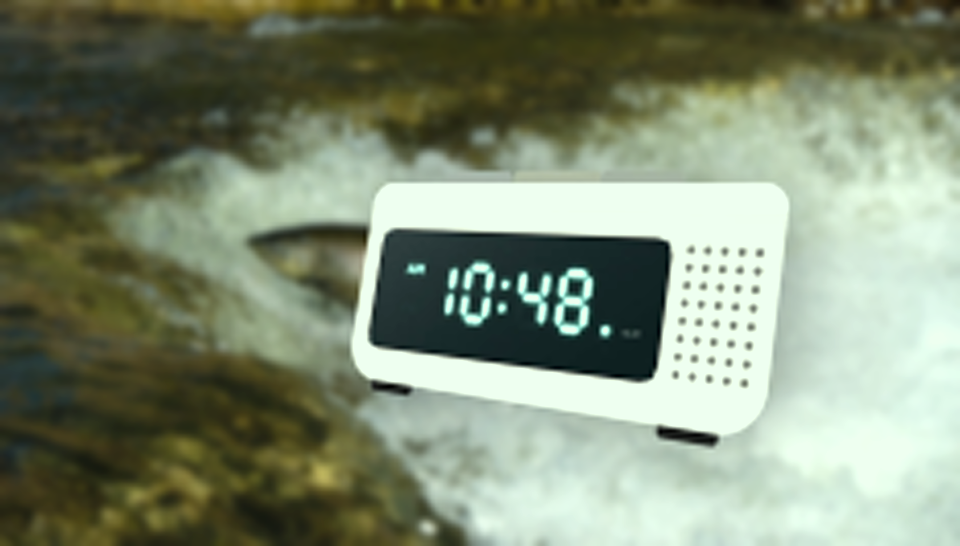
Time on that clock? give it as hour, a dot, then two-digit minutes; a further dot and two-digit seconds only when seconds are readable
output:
10.48
